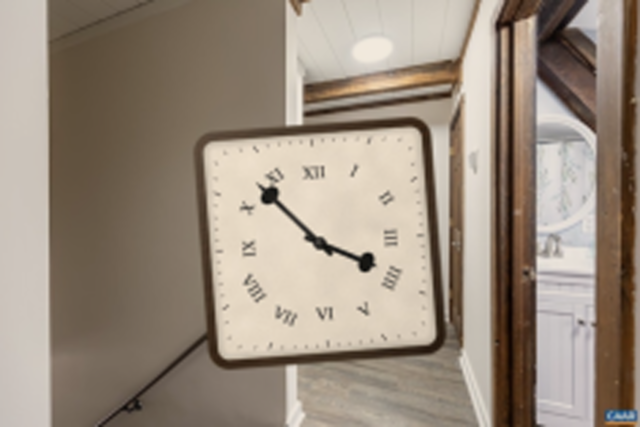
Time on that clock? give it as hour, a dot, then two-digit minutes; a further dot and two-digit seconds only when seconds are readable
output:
3.53
